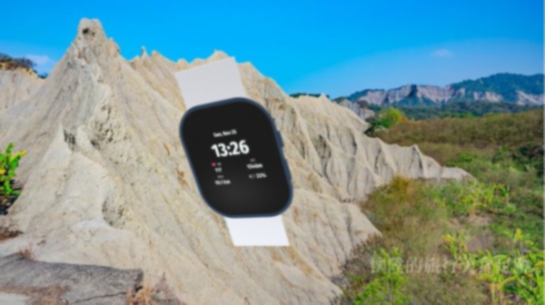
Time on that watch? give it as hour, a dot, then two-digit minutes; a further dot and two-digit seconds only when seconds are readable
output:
13.26
